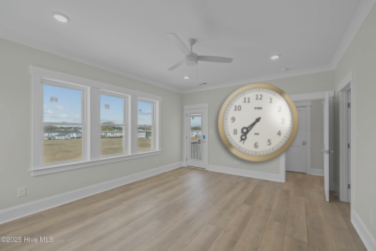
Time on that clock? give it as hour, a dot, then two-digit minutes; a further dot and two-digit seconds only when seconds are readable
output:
7.36
